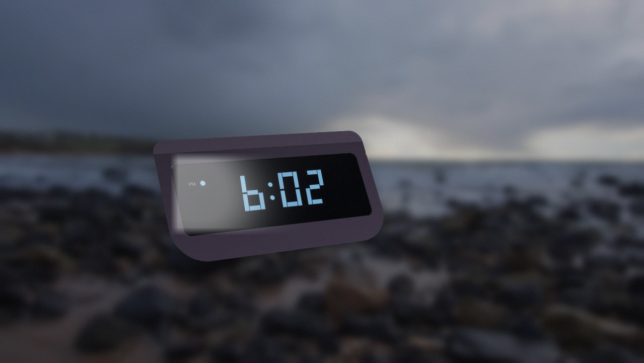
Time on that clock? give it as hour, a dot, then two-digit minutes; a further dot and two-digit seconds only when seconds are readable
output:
6.02
